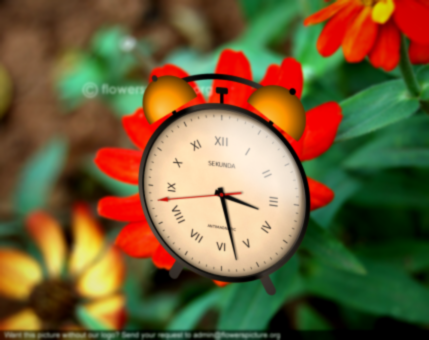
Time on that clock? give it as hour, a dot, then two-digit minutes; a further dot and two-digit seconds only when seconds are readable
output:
3.27.43
